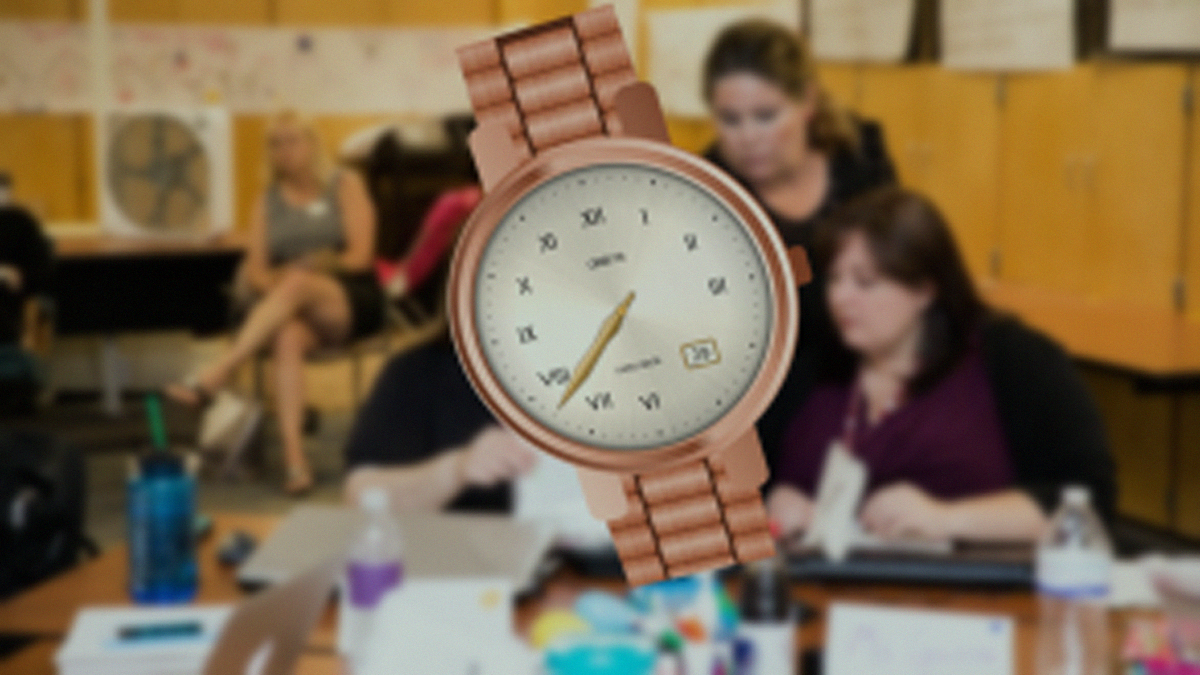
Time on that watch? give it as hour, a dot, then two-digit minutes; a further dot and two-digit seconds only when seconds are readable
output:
7.38
